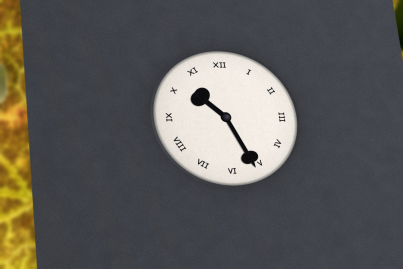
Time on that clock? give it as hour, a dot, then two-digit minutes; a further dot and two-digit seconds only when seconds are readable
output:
10.26
